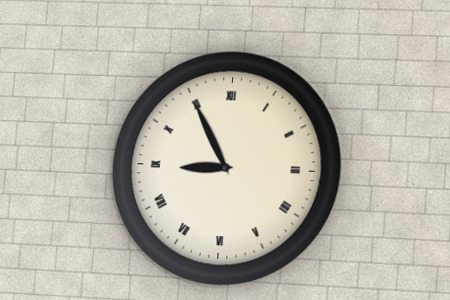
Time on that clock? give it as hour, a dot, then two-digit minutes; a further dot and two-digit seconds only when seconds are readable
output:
8.55
